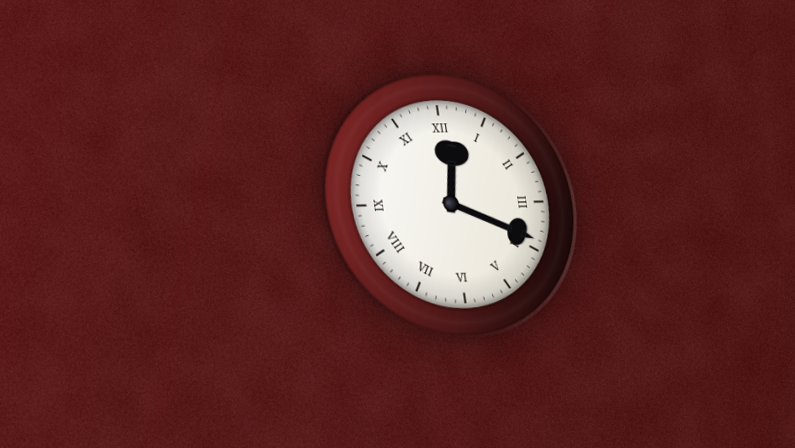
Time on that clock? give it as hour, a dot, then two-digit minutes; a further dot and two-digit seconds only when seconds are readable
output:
12.19
